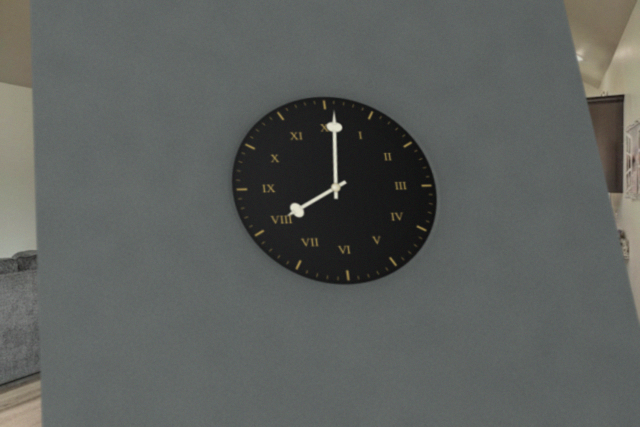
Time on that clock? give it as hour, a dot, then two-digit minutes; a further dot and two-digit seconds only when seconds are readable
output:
8.01
